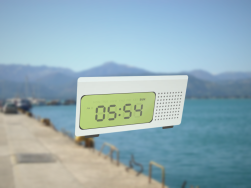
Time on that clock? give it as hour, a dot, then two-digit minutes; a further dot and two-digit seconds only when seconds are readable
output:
5.54
